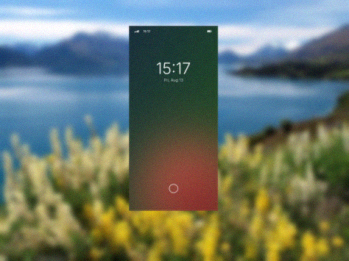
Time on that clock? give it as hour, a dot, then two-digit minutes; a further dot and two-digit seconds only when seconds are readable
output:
15.17
